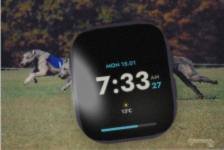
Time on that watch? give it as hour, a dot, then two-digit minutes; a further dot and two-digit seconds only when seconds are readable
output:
7.33
